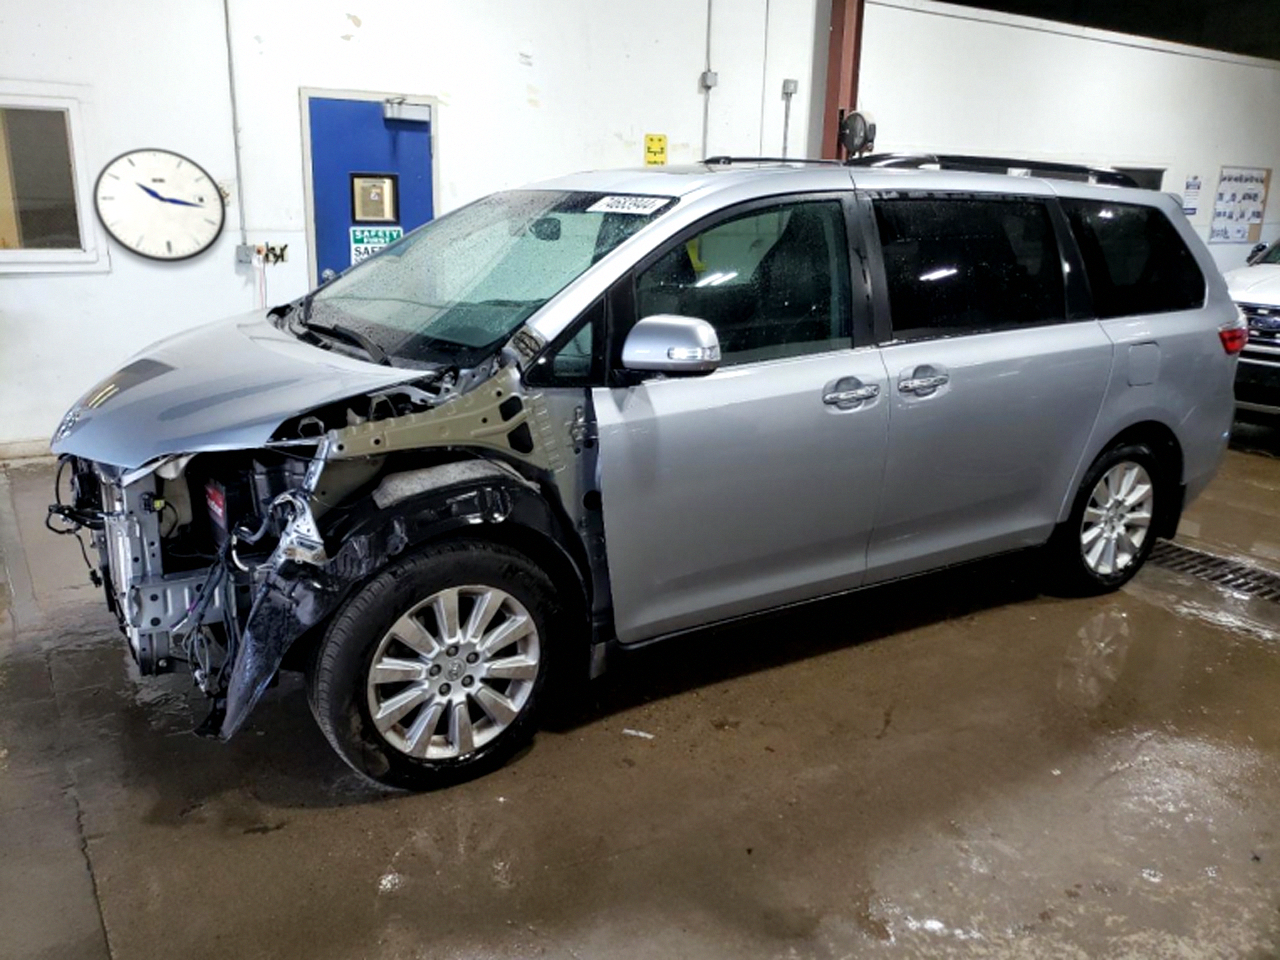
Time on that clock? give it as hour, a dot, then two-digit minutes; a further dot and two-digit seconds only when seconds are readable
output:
10.17
